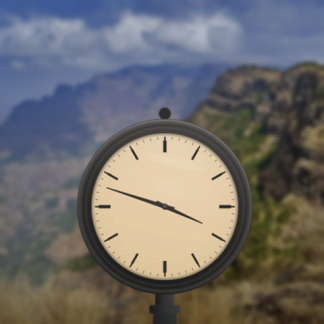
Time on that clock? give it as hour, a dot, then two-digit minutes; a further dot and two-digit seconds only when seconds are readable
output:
3.48
